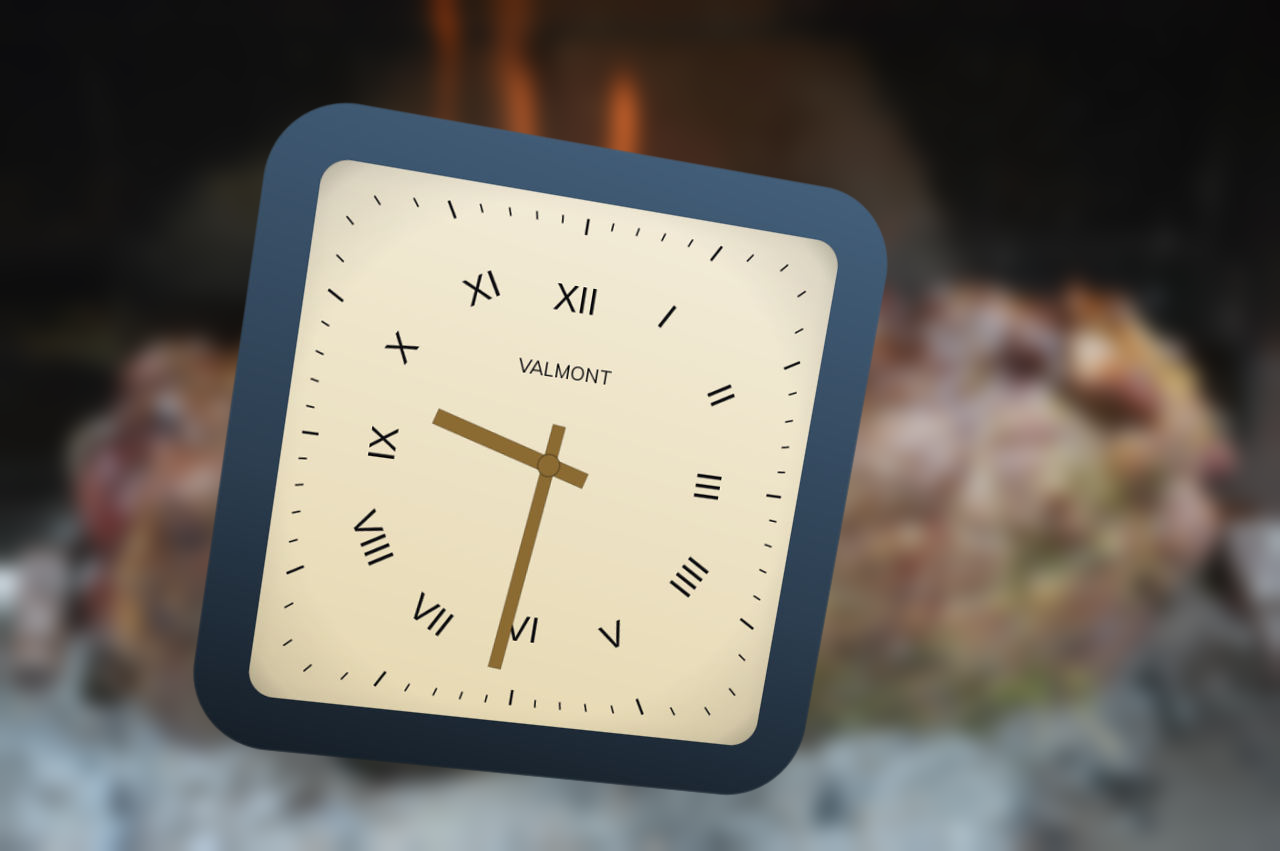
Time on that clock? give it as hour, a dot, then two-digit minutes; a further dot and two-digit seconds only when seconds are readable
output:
9.31
